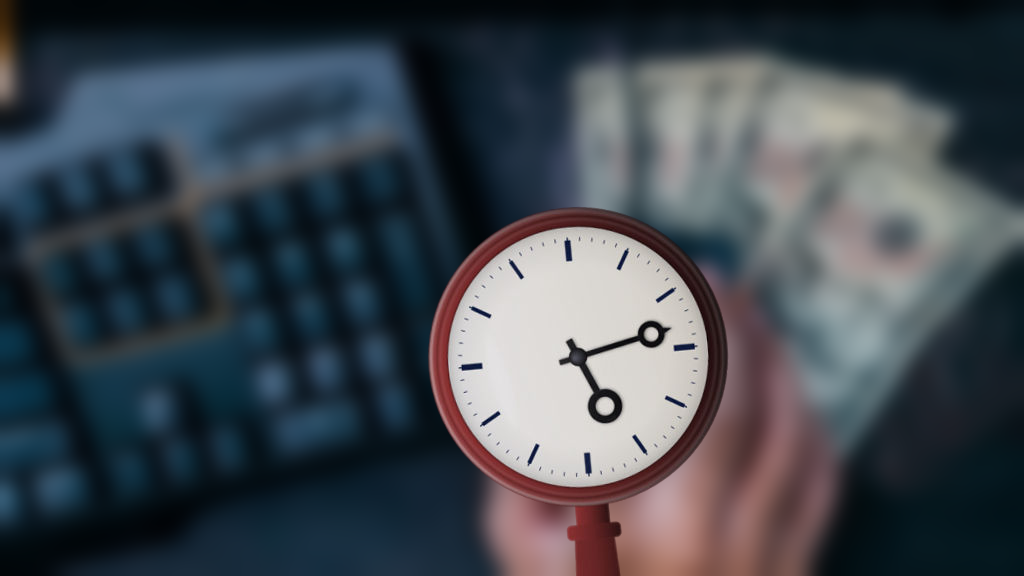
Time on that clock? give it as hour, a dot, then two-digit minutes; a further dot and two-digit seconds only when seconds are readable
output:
5.13
